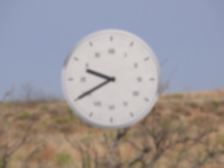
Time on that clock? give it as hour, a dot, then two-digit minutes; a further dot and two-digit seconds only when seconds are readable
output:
9.40
